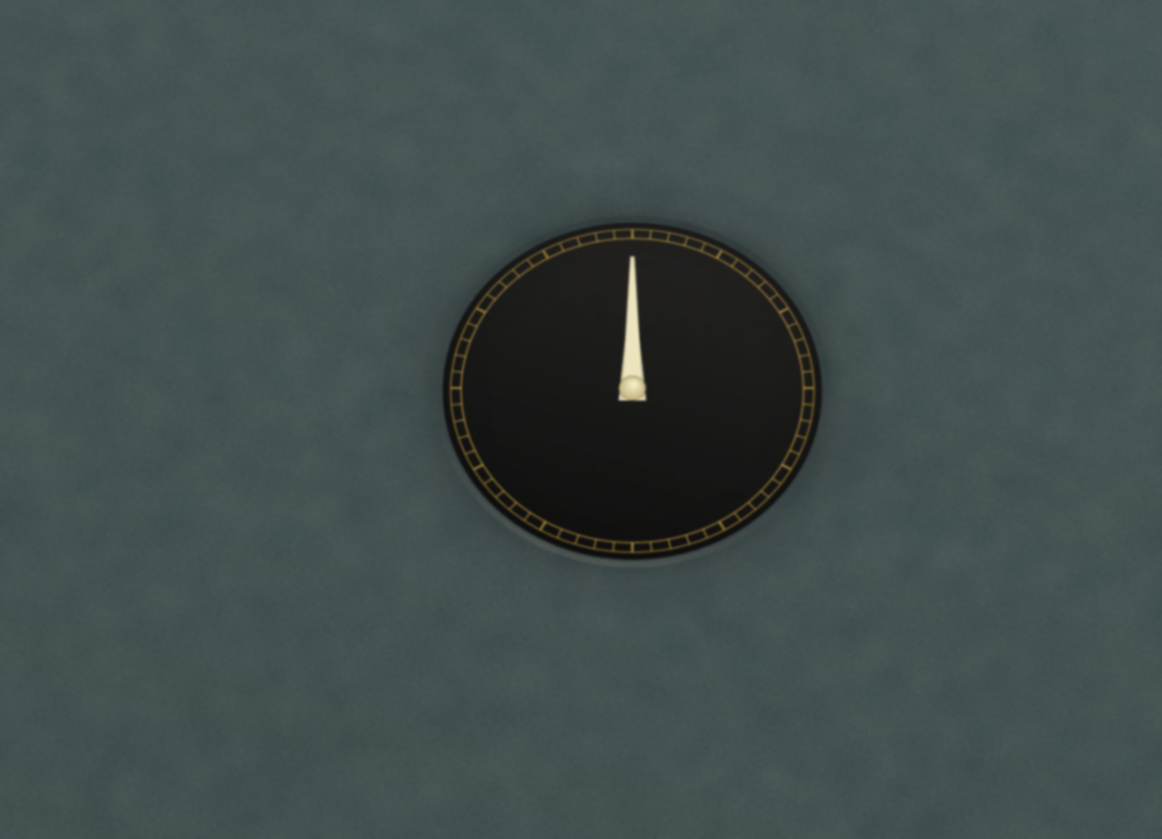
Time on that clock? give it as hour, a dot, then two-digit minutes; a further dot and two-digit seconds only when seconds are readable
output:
12.00
